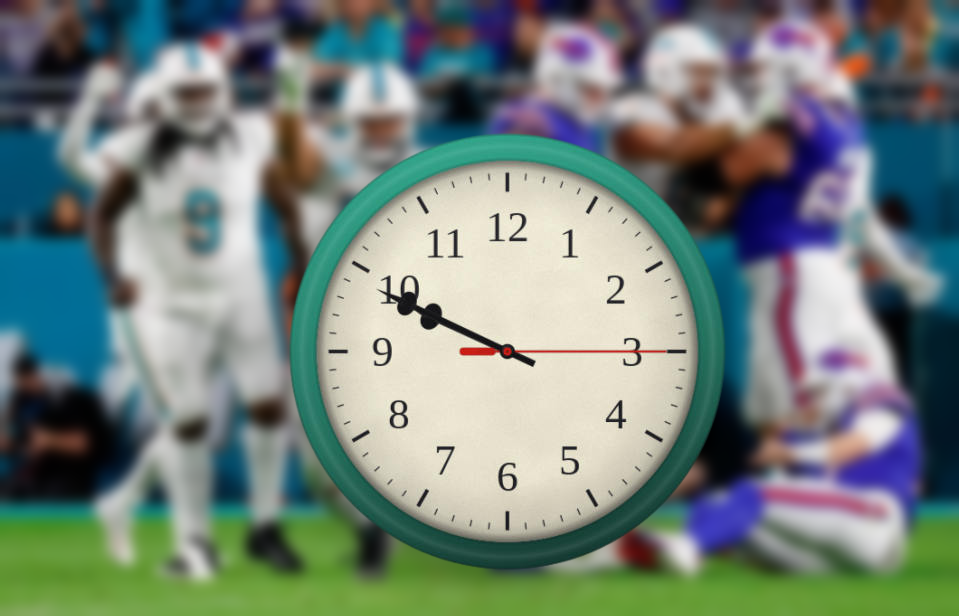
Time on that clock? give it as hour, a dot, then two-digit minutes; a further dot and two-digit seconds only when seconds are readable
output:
9.49.15
